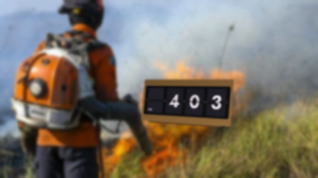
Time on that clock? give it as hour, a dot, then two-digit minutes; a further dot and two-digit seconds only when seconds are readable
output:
4.03
